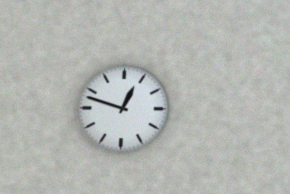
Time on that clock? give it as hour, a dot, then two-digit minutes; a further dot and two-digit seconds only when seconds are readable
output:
12.48
